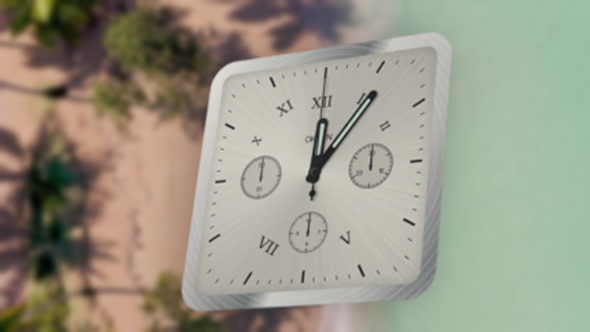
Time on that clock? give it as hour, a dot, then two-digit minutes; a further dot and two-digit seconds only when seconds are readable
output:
12.06
